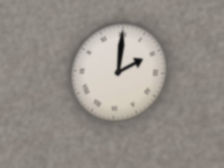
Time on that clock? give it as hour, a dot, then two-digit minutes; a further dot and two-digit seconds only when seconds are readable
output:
2.00
